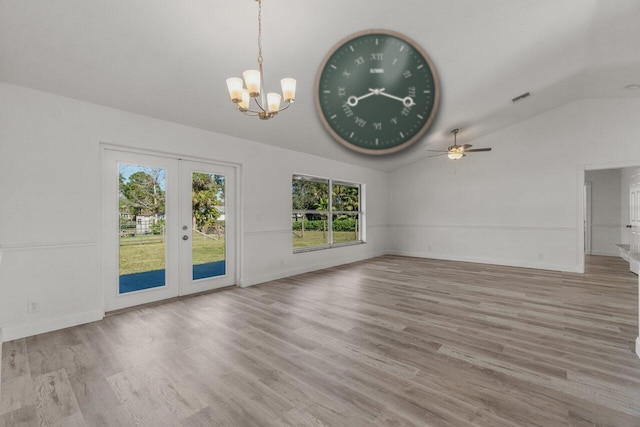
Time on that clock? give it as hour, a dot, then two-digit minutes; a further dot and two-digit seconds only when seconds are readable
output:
8.18
